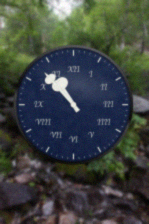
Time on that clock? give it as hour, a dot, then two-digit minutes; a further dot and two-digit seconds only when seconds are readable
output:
10.53
